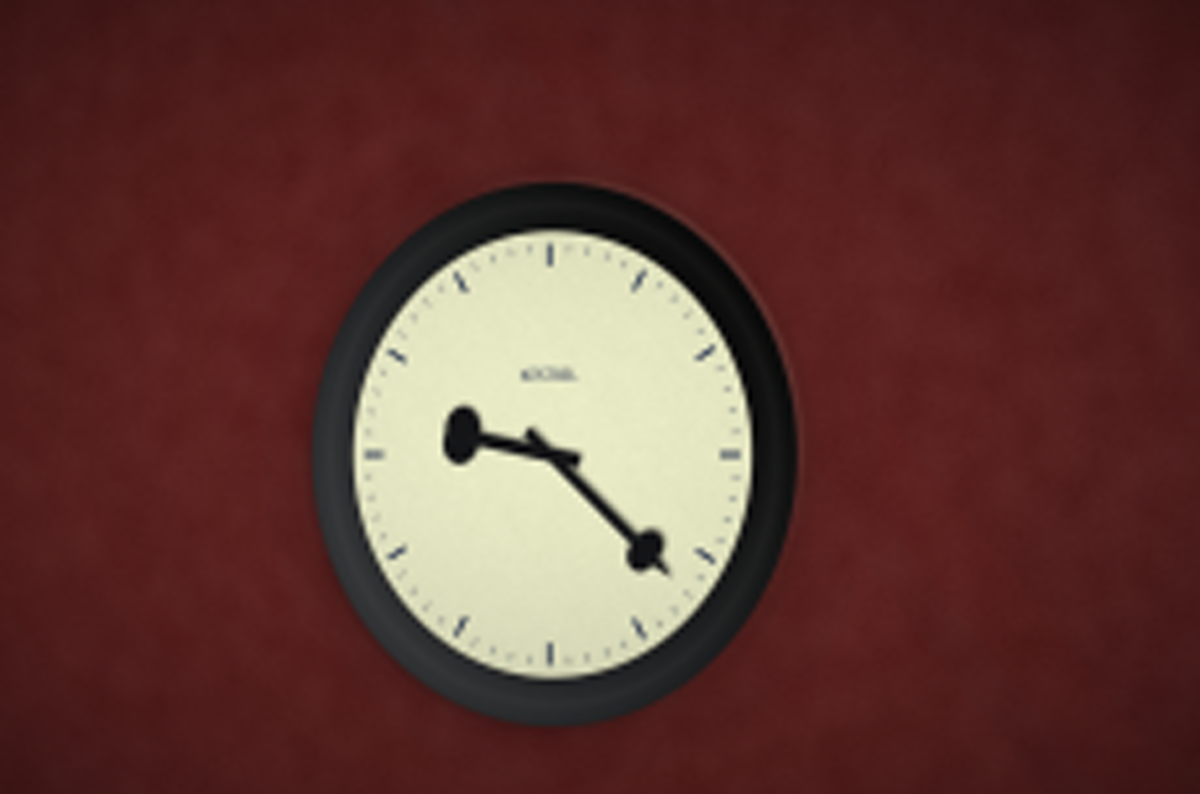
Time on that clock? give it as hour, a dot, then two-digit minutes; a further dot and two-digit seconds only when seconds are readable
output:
9.22
